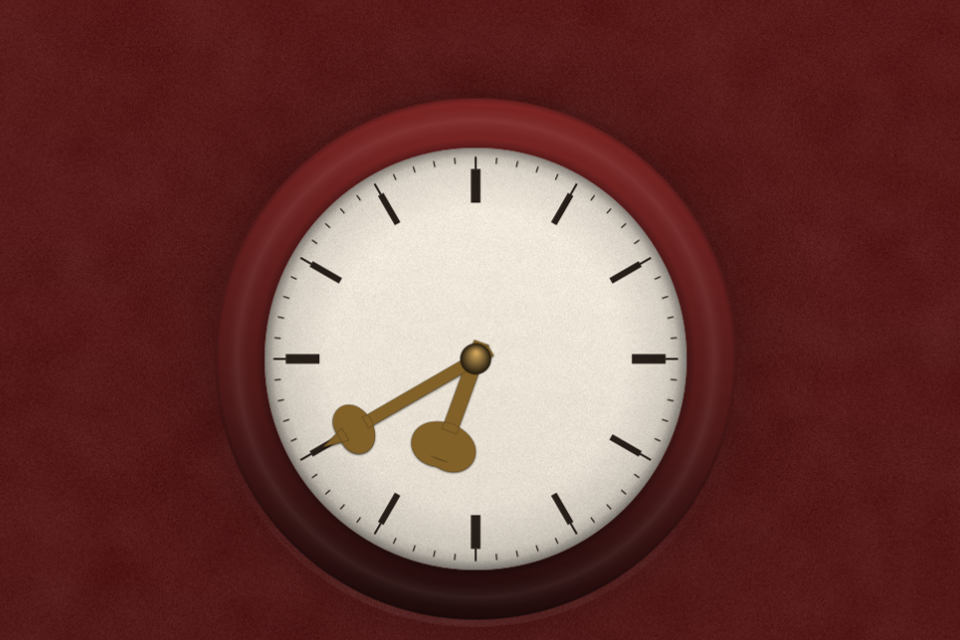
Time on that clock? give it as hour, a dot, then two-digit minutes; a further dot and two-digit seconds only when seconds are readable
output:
6.40
